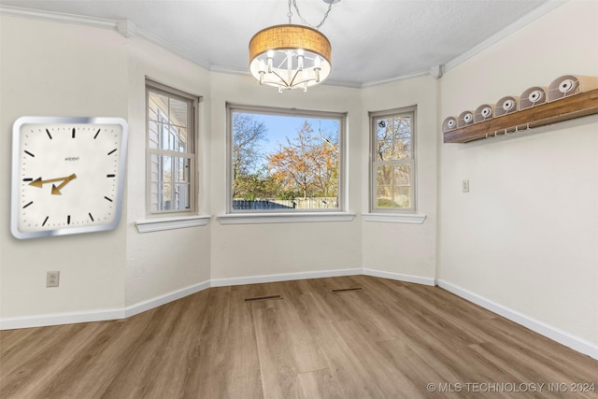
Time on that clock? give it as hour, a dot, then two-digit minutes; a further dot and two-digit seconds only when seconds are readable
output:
7.44
